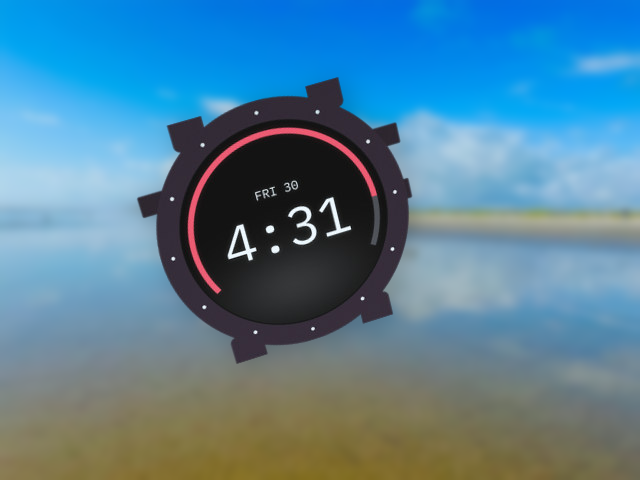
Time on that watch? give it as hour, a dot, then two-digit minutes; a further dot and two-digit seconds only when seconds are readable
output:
4.31
